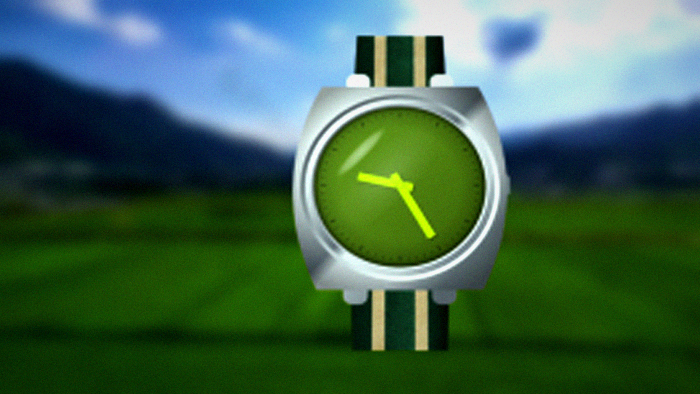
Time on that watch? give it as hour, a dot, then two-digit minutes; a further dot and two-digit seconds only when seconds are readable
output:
9.25
